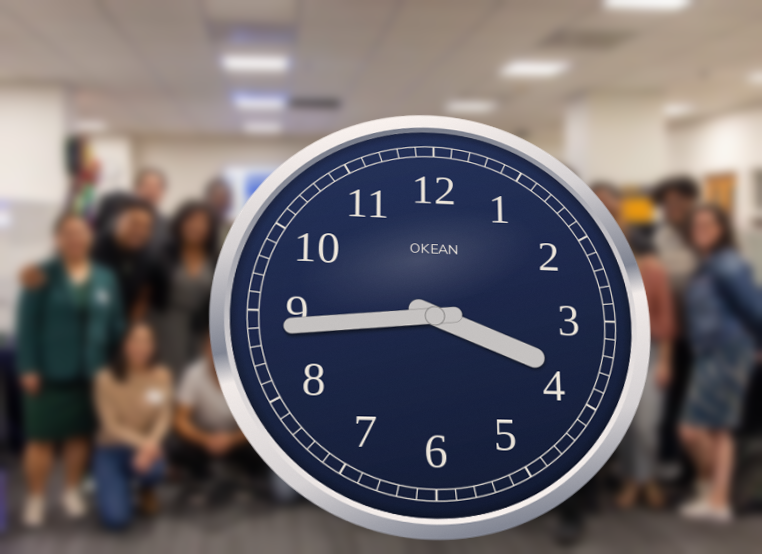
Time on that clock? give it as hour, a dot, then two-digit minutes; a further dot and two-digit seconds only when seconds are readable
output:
3.44
